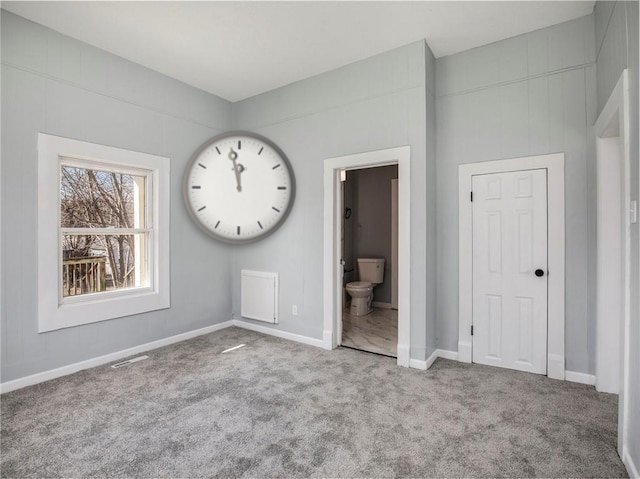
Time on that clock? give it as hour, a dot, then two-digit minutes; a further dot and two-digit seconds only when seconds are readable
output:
11.58
